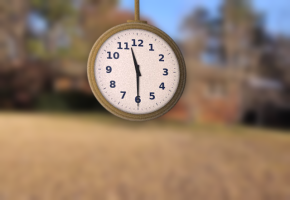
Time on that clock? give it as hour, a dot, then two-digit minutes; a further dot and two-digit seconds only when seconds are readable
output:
11.30
